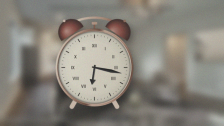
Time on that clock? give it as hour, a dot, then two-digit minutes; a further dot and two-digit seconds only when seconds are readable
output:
6.17
